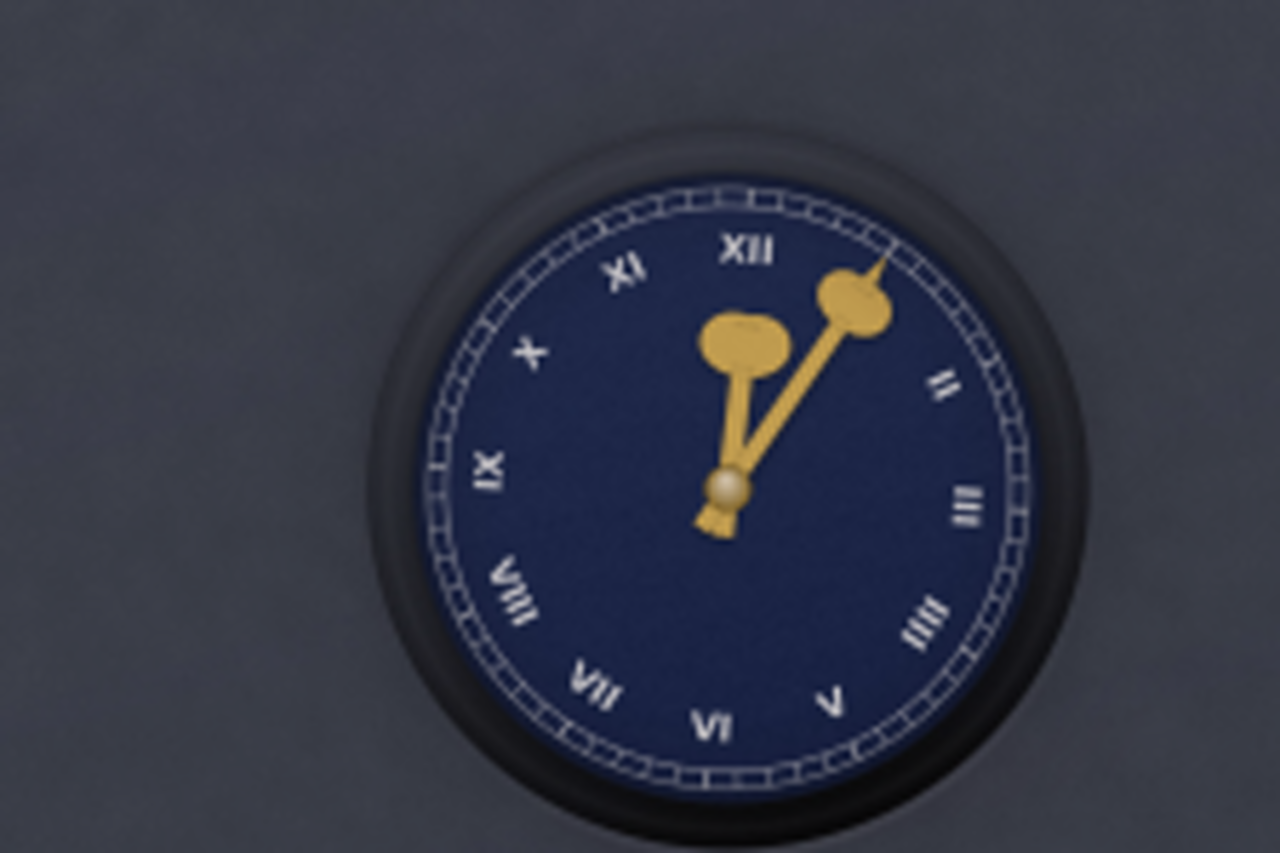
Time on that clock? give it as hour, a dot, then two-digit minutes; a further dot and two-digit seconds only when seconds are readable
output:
12.05
